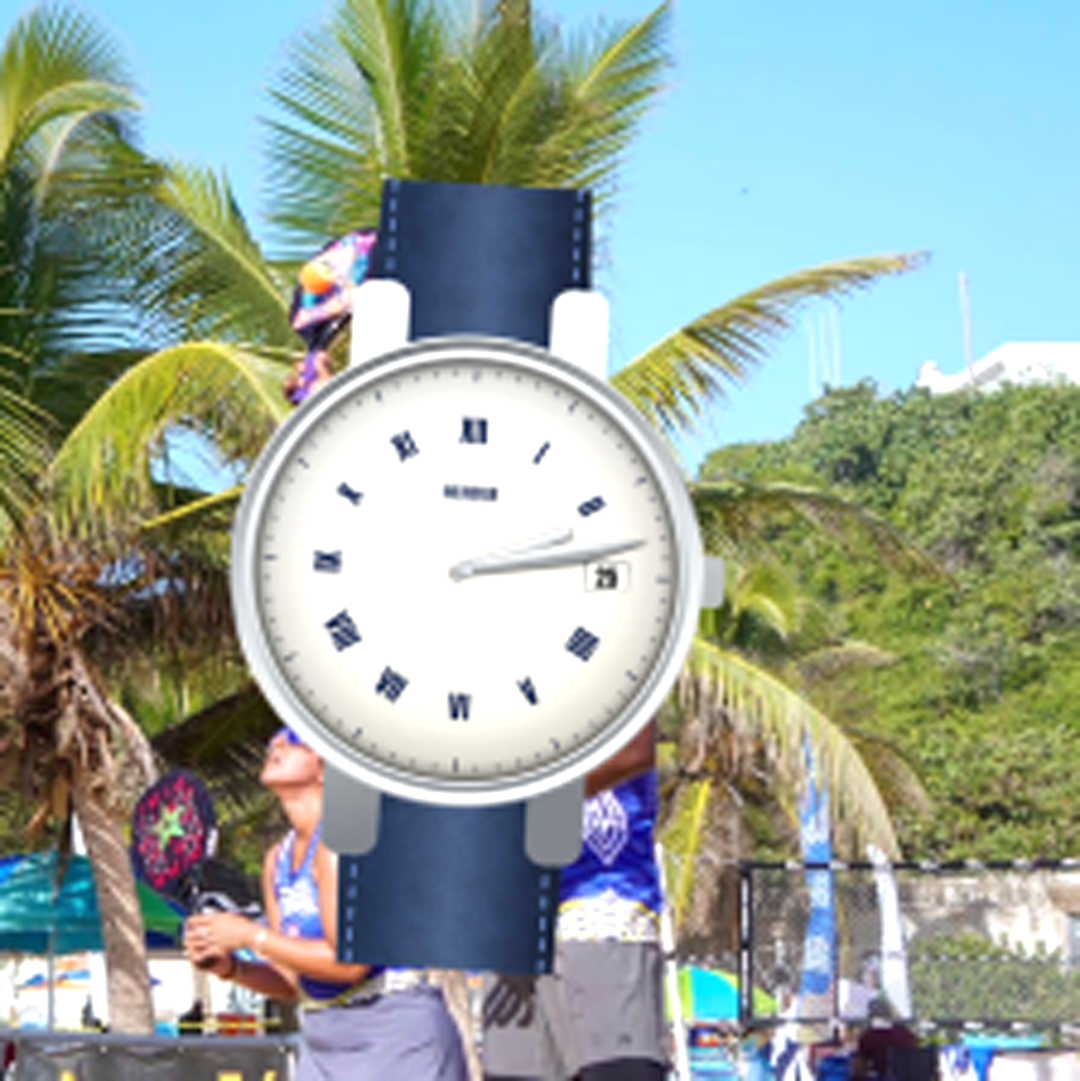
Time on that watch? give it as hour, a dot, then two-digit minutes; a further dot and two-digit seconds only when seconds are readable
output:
2.13
